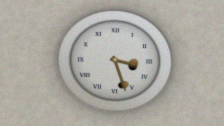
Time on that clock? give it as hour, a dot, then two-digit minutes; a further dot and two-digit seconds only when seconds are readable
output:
3.27
